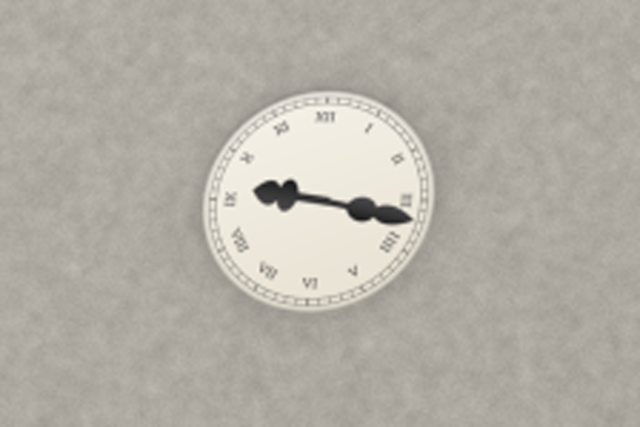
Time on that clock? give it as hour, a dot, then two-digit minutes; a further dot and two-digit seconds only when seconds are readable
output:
9.17
